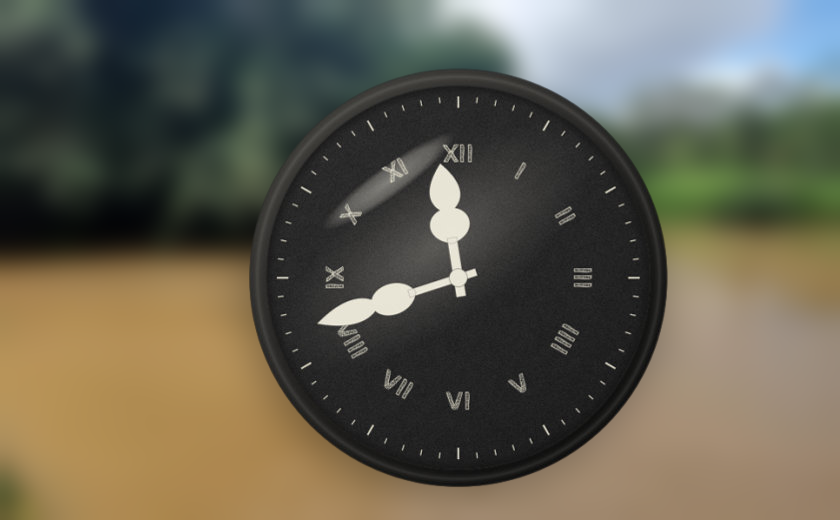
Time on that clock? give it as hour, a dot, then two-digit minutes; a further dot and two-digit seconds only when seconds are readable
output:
11.42
